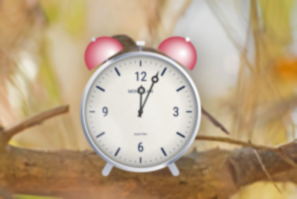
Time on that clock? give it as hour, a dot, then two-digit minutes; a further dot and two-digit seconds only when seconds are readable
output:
12.04
